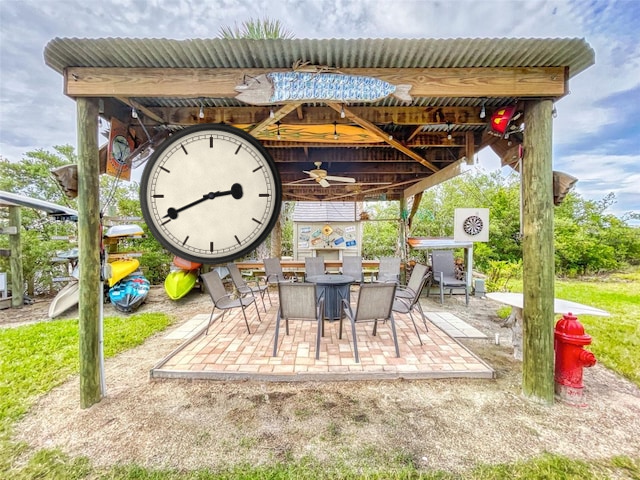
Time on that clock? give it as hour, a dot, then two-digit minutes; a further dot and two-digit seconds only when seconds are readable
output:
2.41
